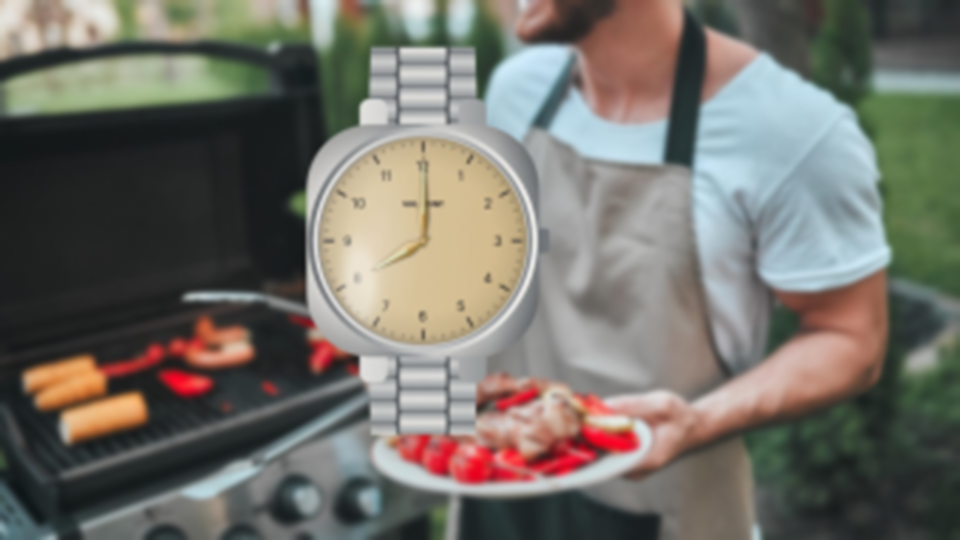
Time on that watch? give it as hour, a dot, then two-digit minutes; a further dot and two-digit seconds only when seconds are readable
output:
8.00
